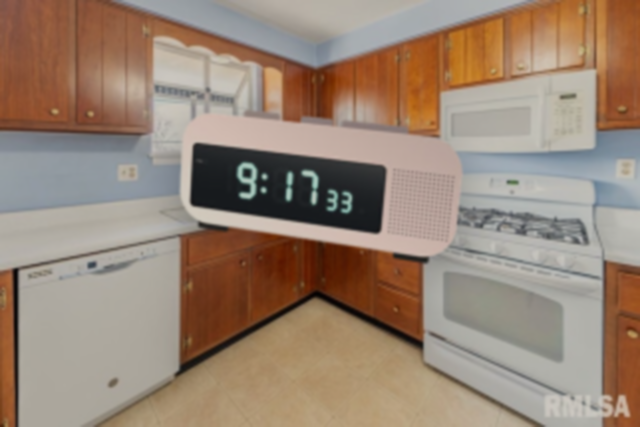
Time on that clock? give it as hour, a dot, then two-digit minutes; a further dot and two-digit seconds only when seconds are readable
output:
9.17.33
